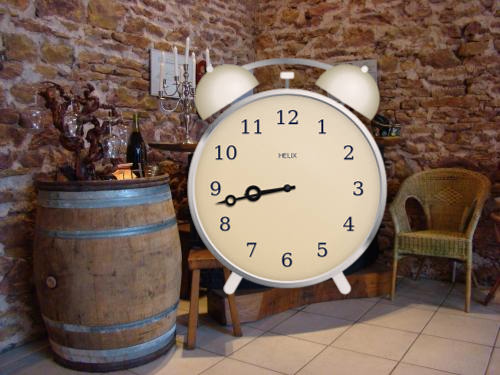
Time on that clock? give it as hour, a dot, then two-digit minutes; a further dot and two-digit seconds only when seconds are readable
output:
8.43
